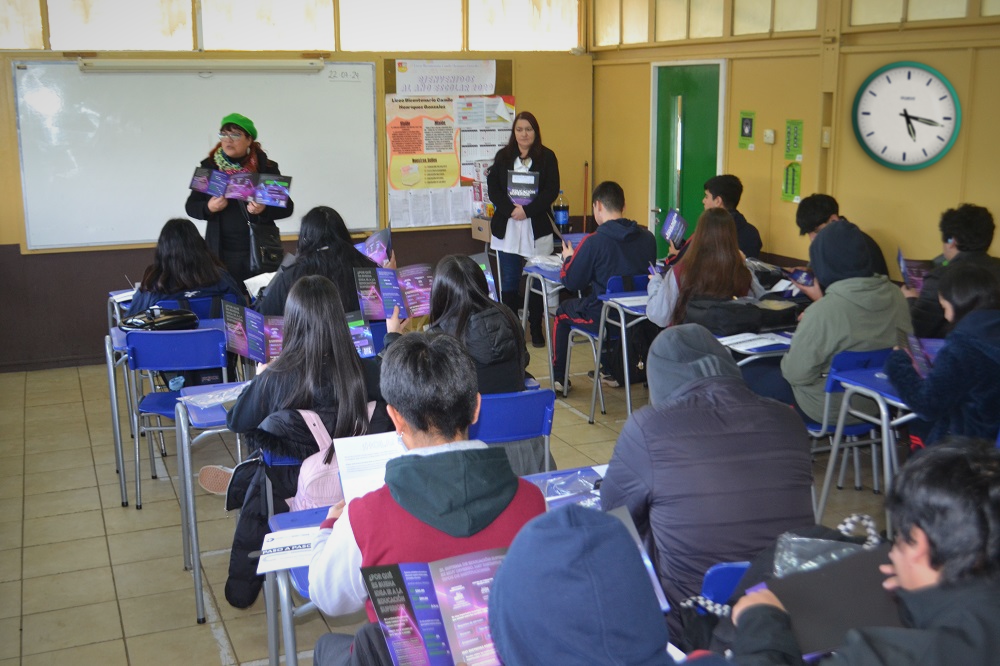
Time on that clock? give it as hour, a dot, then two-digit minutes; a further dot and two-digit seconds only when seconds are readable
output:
5.17
